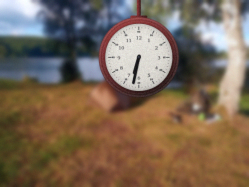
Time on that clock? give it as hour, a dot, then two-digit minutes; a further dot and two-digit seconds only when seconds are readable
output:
6.32
